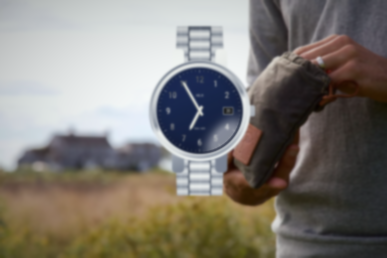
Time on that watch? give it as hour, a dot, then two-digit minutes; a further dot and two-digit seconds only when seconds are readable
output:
6.55
